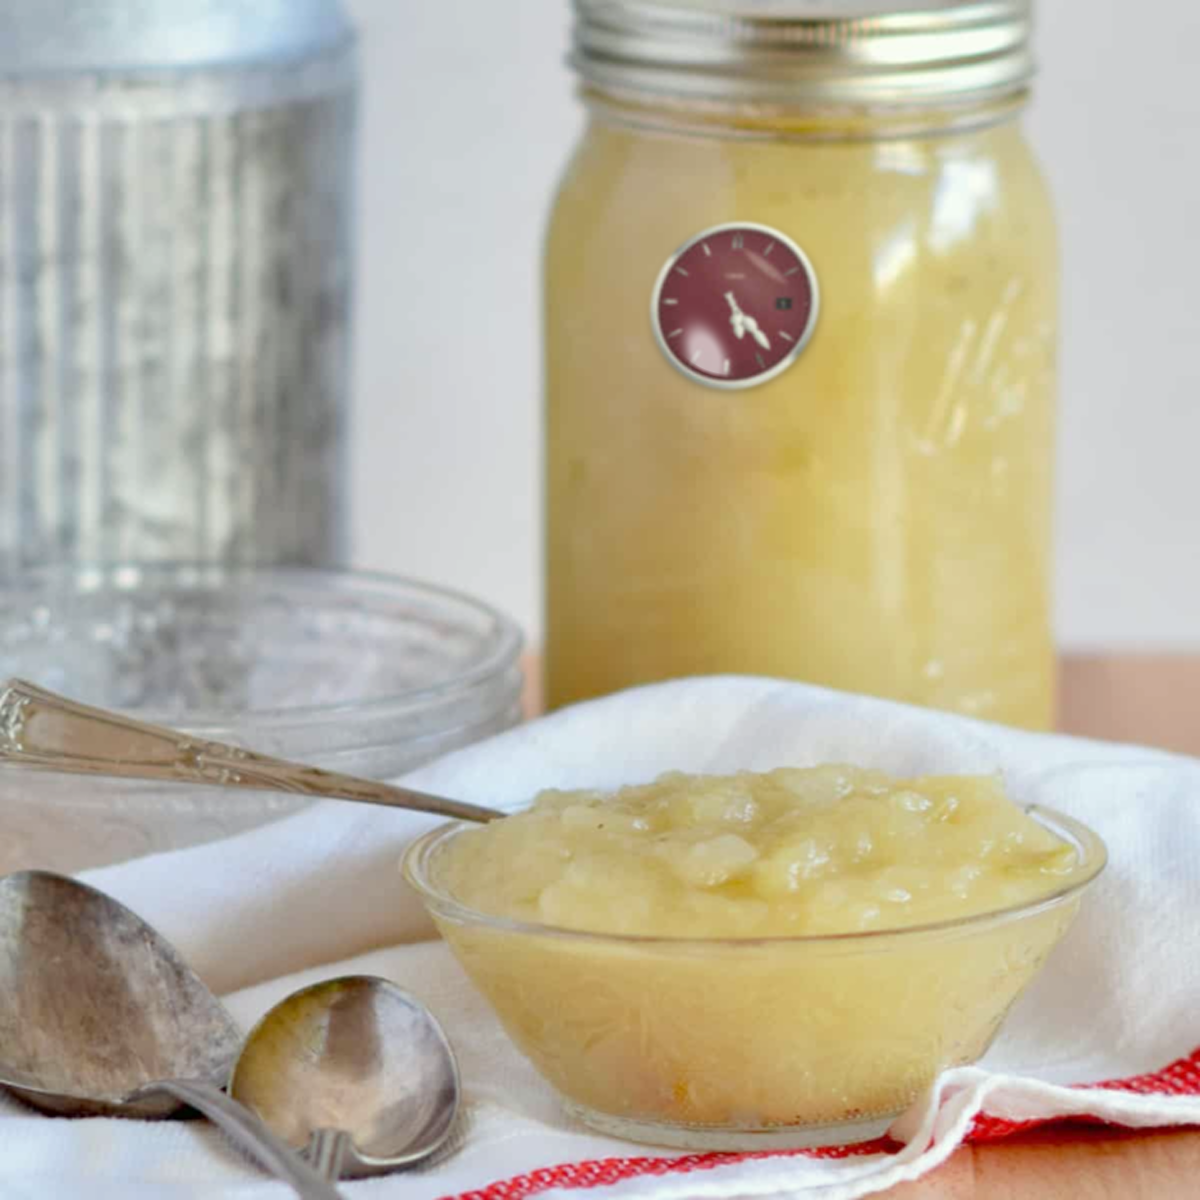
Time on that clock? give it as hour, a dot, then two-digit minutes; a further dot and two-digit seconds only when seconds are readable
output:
5.23
